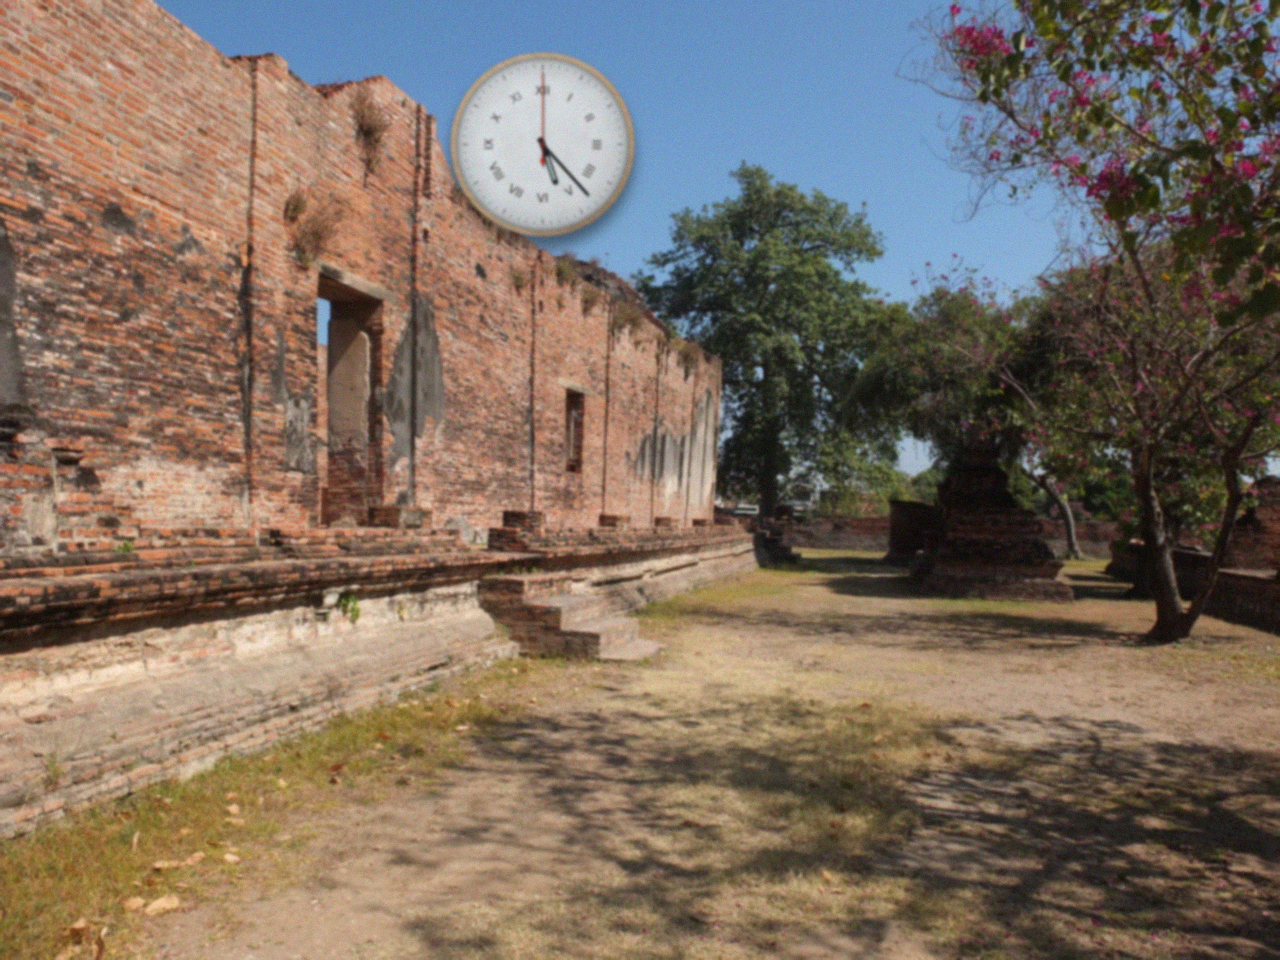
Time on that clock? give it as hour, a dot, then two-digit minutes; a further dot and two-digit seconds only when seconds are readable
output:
5.23.00
